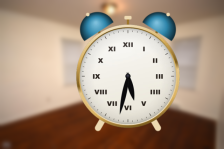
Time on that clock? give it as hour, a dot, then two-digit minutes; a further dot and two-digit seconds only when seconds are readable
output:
5.32
